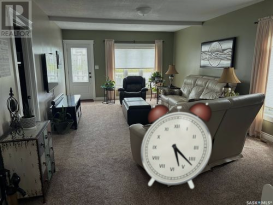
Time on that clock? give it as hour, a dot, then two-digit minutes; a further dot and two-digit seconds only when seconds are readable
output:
5.22
